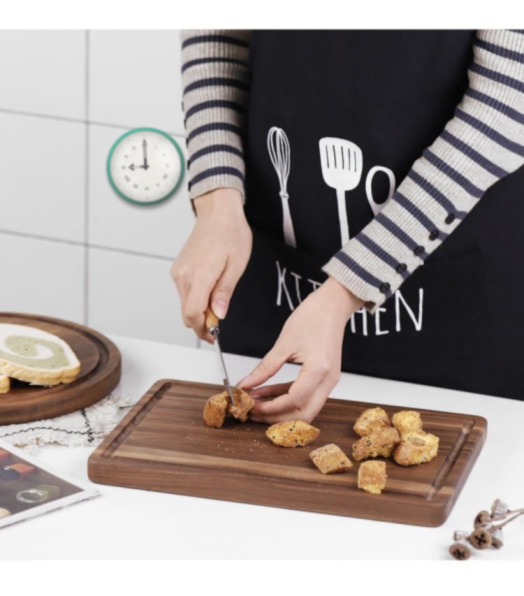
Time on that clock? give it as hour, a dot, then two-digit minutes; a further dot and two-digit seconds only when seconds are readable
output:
9.00
